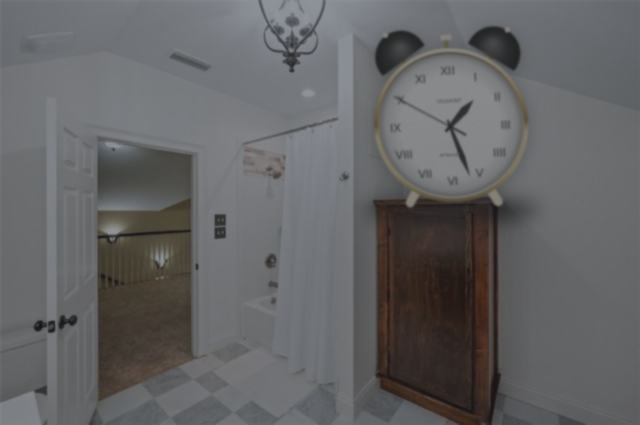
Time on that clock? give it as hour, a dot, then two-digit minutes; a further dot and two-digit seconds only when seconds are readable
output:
1.26.50
